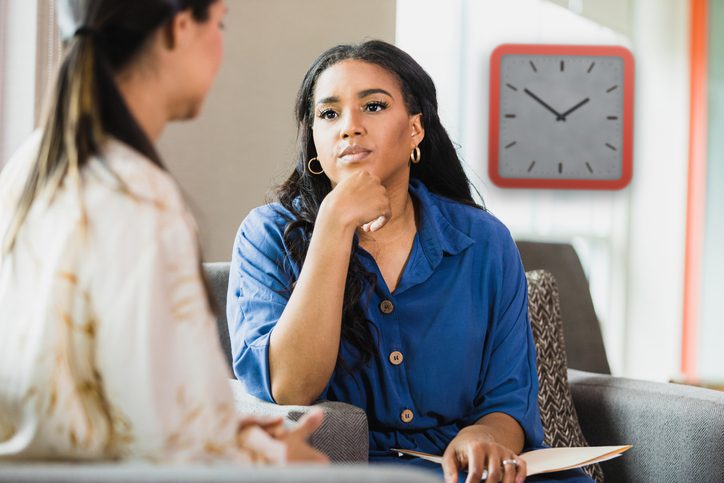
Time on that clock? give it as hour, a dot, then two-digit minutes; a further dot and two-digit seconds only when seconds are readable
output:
1.51
